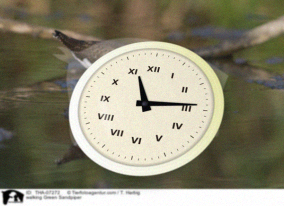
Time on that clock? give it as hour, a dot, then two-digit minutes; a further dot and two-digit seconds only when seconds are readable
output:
11.14
